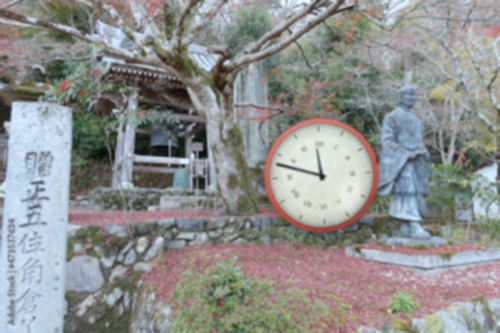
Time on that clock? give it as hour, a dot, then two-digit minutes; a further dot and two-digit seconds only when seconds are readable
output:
11.48
